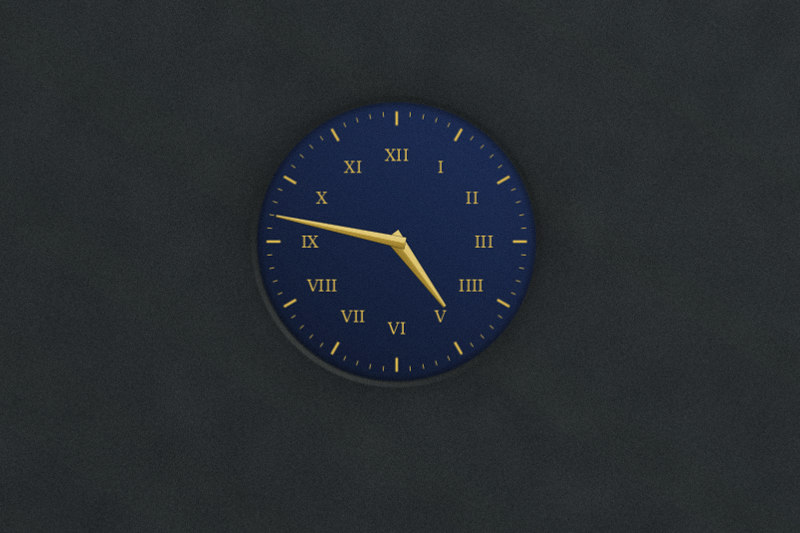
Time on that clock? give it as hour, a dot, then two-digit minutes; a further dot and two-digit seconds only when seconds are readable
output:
4.47
